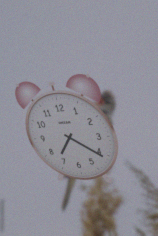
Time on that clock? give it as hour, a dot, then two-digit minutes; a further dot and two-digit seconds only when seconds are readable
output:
7.21
